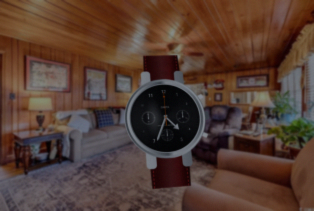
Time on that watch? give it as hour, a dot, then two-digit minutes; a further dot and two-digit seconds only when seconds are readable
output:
4.34
